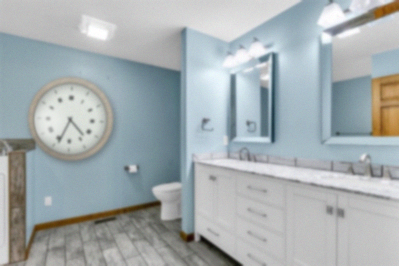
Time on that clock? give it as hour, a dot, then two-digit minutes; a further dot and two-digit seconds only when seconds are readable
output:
4.34
